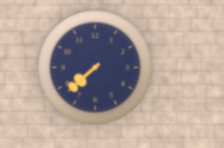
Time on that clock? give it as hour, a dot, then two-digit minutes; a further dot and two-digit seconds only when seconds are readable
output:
7.38
